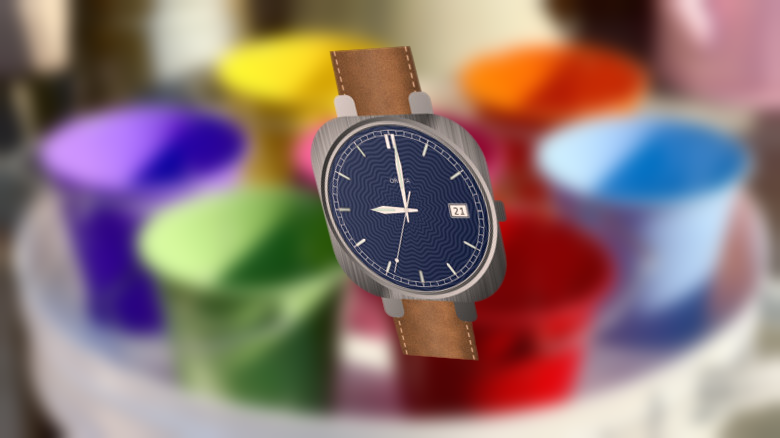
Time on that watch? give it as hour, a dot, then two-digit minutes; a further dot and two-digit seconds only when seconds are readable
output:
9.00.34
